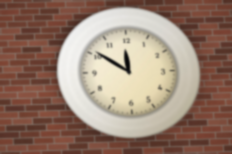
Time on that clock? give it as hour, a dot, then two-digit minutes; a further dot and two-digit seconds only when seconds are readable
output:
11.51
